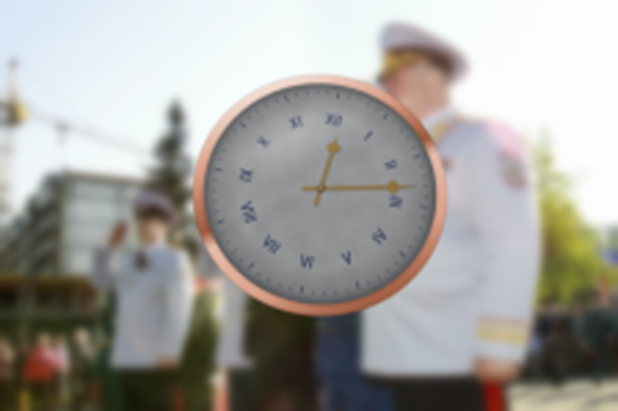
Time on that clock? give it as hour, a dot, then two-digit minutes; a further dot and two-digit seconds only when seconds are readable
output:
12.13
